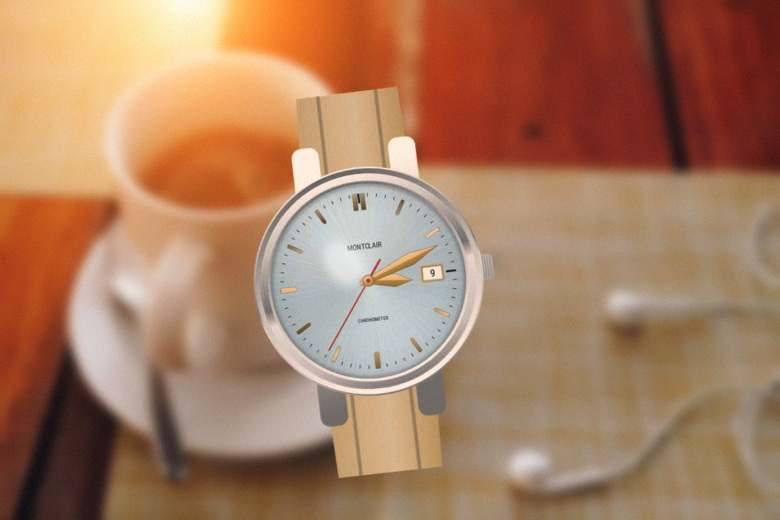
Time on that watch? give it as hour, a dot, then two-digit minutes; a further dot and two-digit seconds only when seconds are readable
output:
3.11.36
